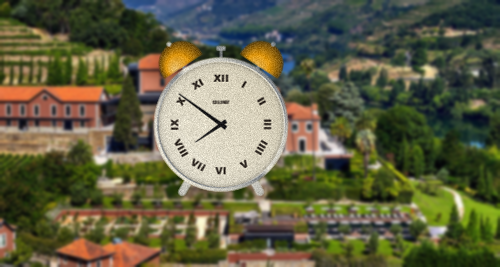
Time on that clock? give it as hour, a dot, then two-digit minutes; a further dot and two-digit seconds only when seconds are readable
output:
7.51
